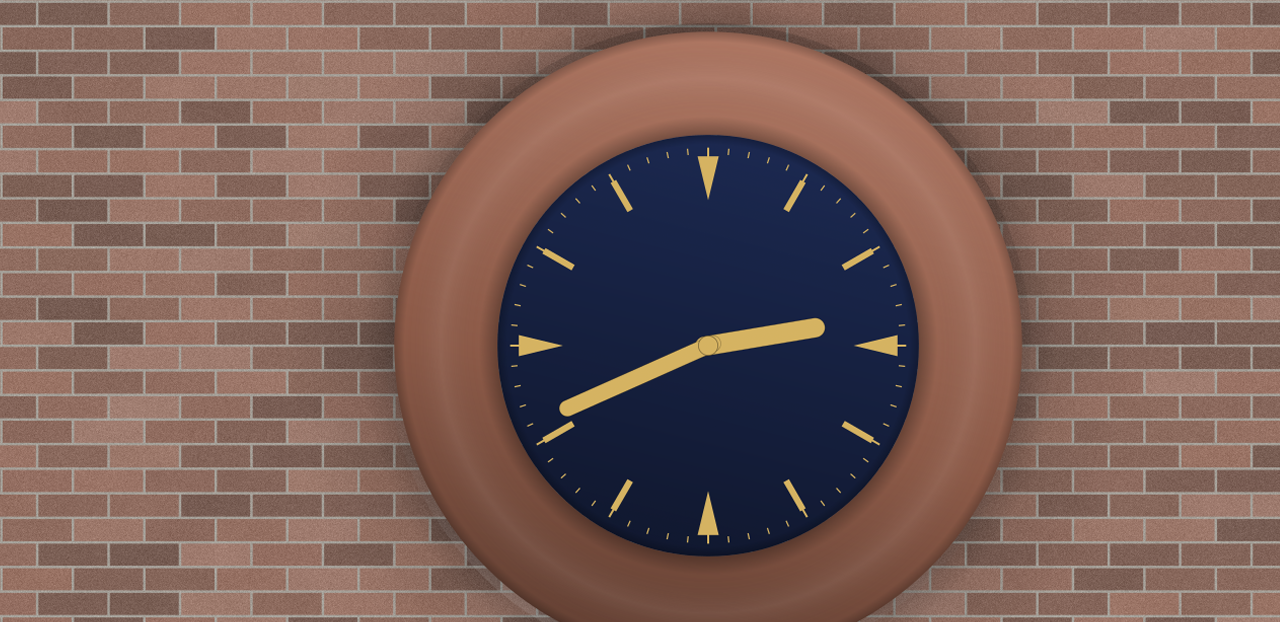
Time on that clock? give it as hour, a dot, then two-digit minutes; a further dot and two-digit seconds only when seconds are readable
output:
2.41
